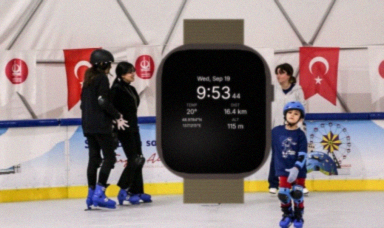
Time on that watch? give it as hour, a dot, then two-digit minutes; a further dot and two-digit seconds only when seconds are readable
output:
9.53
